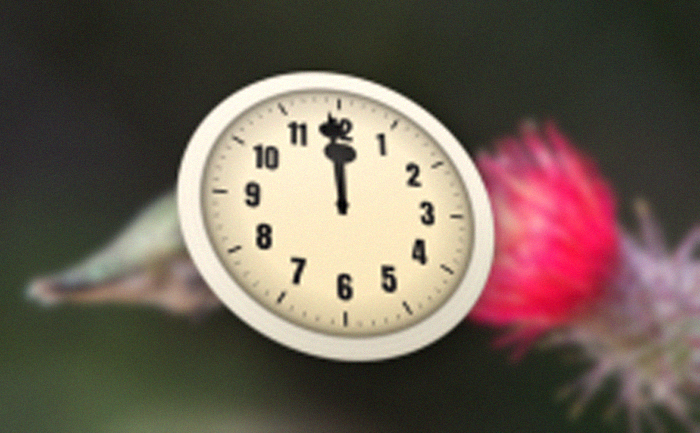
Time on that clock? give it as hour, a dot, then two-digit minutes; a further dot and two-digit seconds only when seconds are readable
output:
11.59
